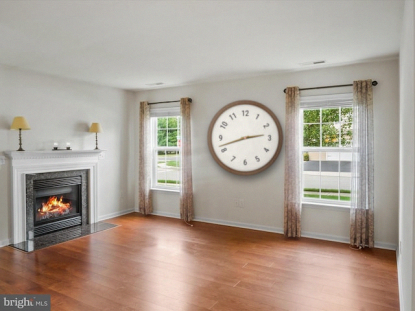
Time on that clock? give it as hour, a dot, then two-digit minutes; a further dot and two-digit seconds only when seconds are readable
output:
2.42
